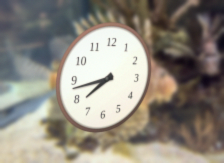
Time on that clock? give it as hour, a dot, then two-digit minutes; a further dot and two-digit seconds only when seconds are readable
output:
7.43
